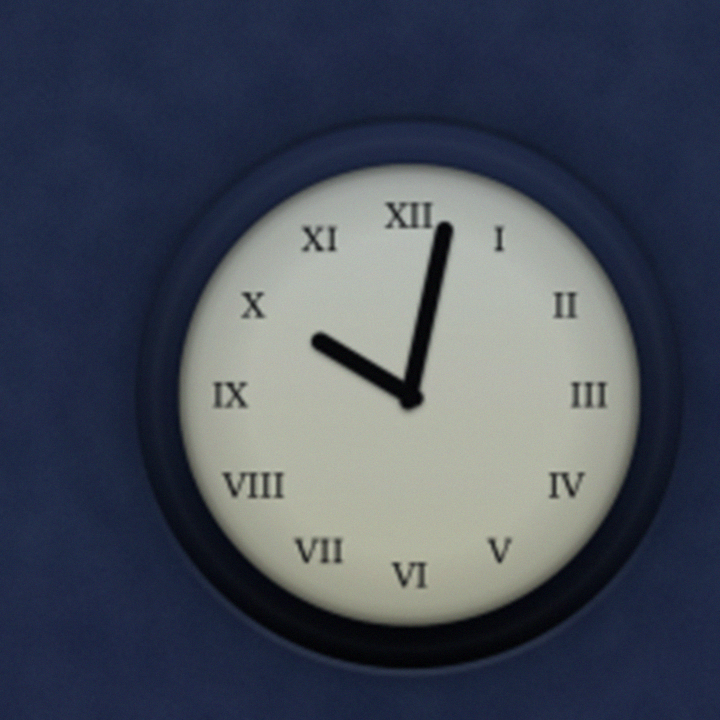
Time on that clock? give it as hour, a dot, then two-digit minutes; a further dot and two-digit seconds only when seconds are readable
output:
10.02
